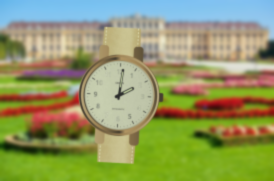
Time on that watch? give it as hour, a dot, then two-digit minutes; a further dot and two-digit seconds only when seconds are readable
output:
2.01
